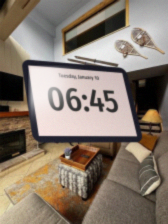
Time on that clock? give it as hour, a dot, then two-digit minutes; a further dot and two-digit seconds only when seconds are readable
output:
6.45
